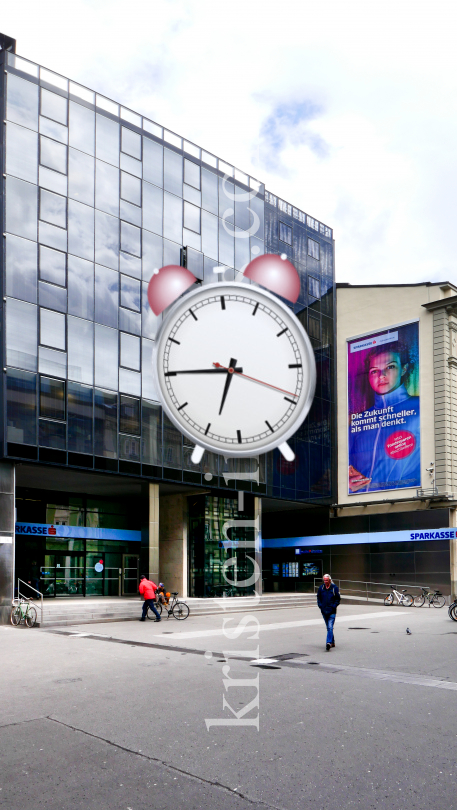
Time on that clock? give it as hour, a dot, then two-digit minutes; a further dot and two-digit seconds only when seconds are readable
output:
6.45.19
